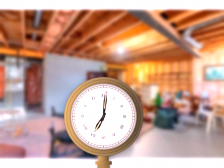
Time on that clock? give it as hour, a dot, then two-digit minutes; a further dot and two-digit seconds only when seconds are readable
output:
7.01
